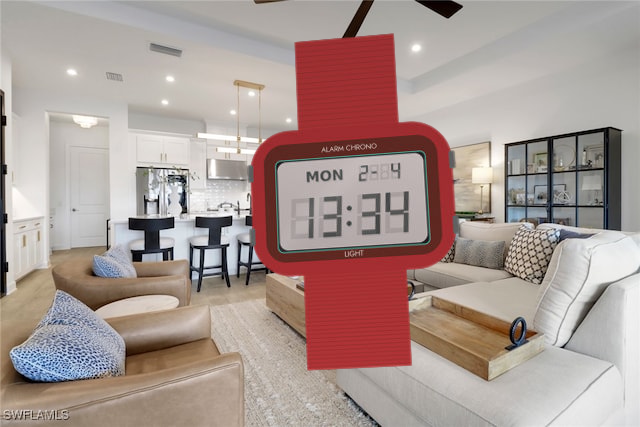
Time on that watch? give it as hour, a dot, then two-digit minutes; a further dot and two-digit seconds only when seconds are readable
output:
13.34
